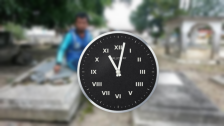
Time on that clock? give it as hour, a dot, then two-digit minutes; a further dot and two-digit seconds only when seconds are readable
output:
11.02
